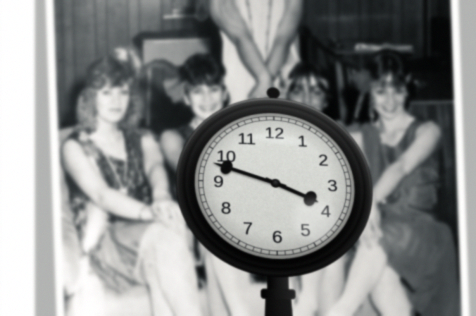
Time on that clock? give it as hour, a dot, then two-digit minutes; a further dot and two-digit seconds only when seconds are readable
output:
3.48
